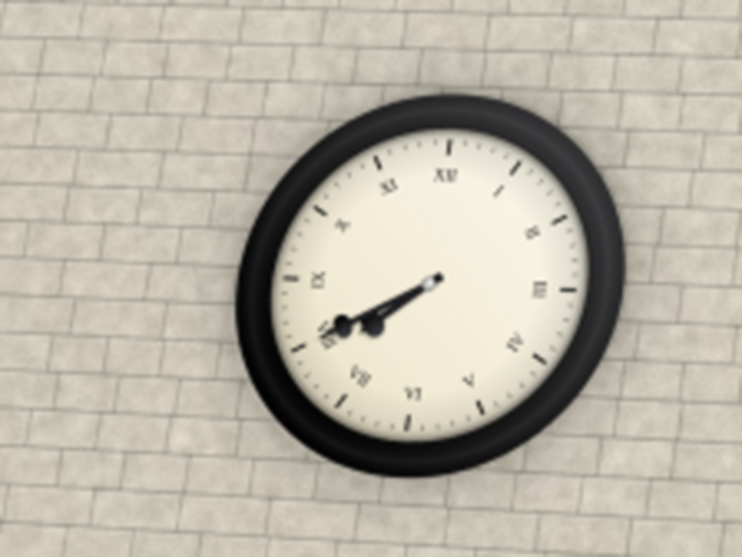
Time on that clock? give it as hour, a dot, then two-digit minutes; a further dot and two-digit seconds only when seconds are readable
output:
7.40
